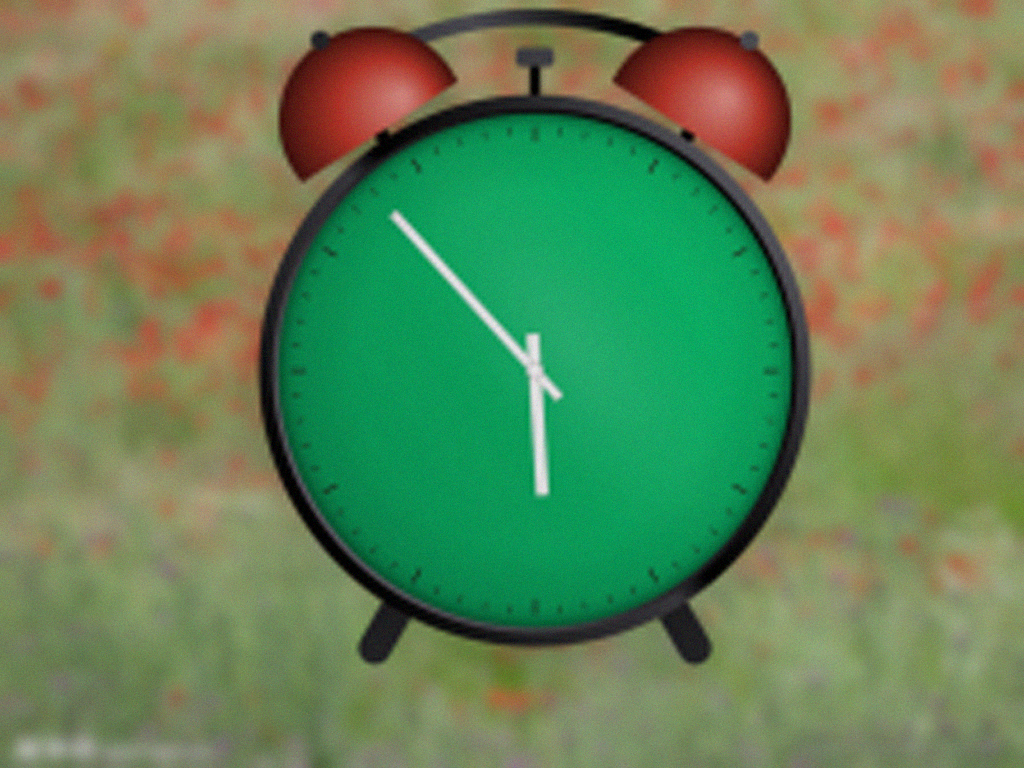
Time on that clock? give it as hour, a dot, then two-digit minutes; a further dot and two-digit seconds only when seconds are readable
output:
5.53
